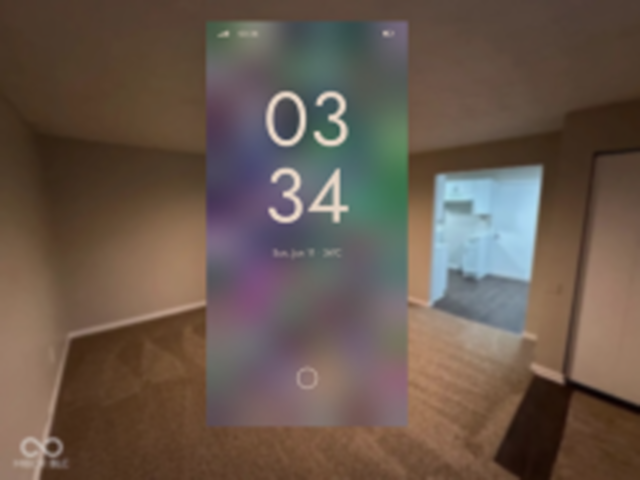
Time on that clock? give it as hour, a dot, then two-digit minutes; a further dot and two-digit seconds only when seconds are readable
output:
3.34
